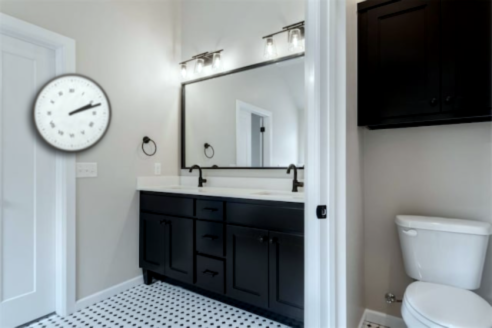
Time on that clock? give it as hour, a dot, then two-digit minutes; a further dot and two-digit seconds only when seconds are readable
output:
2.12
